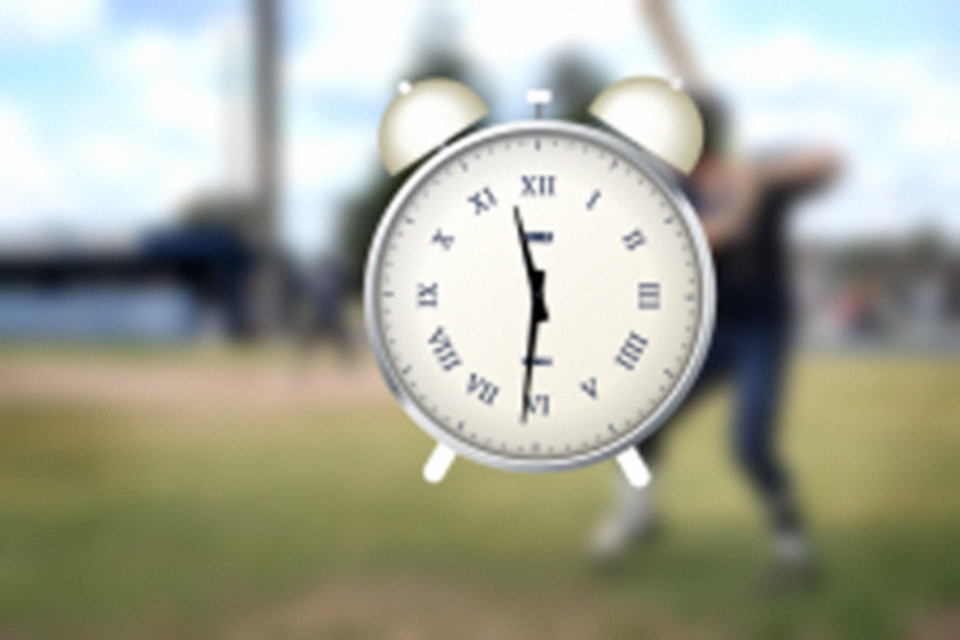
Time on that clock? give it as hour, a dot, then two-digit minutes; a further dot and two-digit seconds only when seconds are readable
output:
11.31
